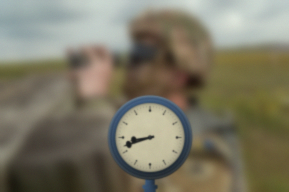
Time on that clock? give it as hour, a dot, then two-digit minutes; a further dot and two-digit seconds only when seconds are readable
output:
8.42
